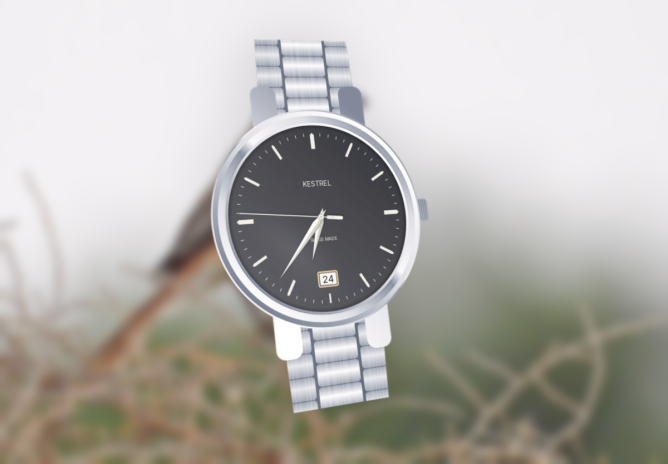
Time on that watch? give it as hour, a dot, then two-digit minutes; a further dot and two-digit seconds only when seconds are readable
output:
6.36.46
